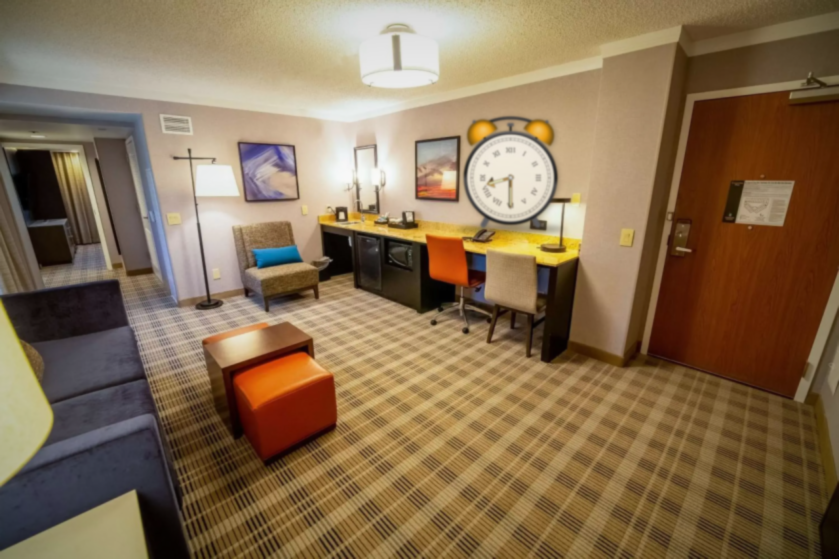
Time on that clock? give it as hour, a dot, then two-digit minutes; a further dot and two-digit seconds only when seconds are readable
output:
8.30
